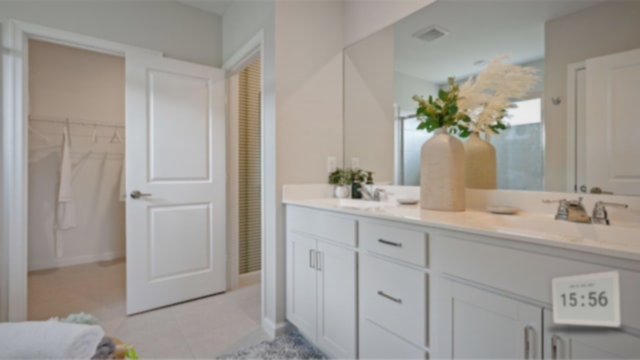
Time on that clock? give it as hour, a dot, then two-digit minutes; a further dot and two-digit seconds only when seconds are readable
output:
15.56
